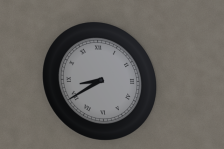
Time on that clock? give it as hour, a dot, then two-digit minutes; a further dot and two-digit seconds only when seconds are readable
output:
8.40
